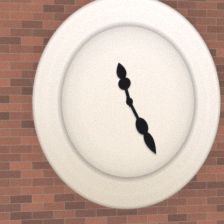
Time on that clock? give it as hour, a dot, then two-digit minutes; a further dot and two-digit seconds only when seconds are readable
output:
11.25
